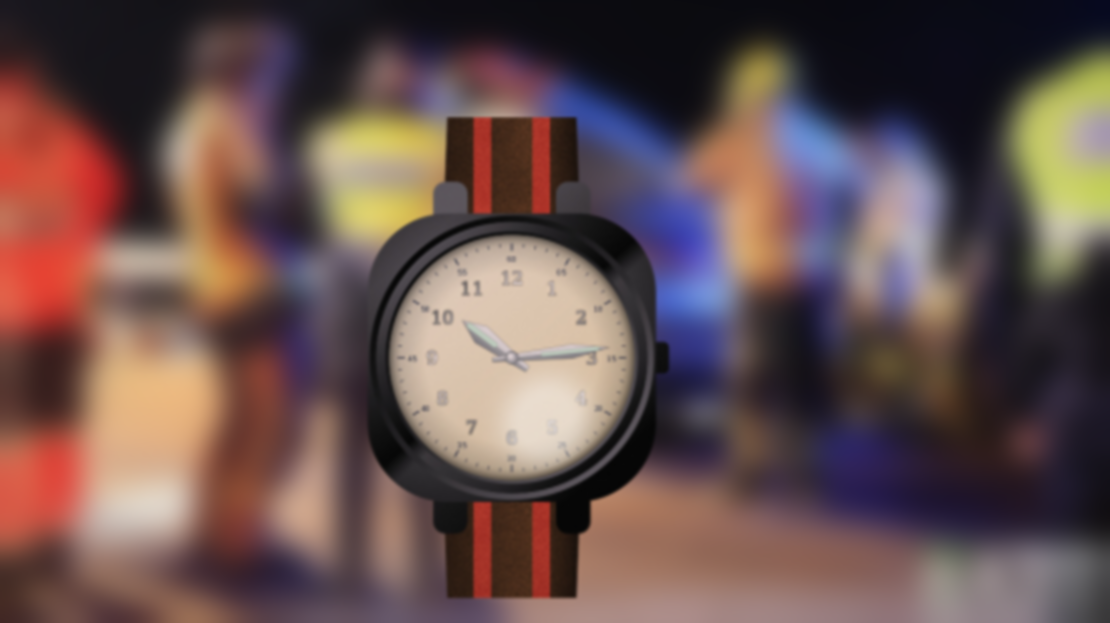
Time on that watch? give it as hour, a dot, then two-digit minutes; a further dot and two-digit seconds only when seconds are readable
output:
10.14
